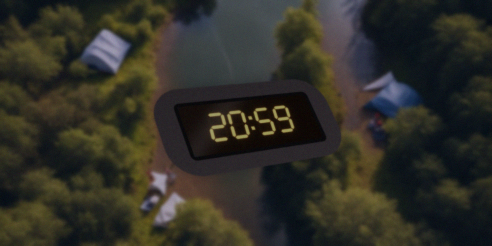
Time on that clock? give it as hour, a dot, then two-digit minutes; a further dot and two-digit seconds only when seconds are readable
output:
20.59
